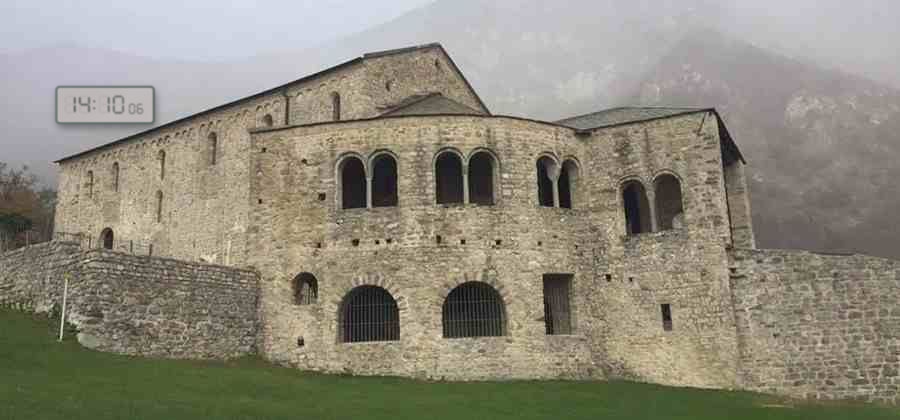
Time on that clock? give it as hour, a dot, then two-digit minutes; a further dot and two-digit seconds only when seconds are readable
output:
14.10.06
